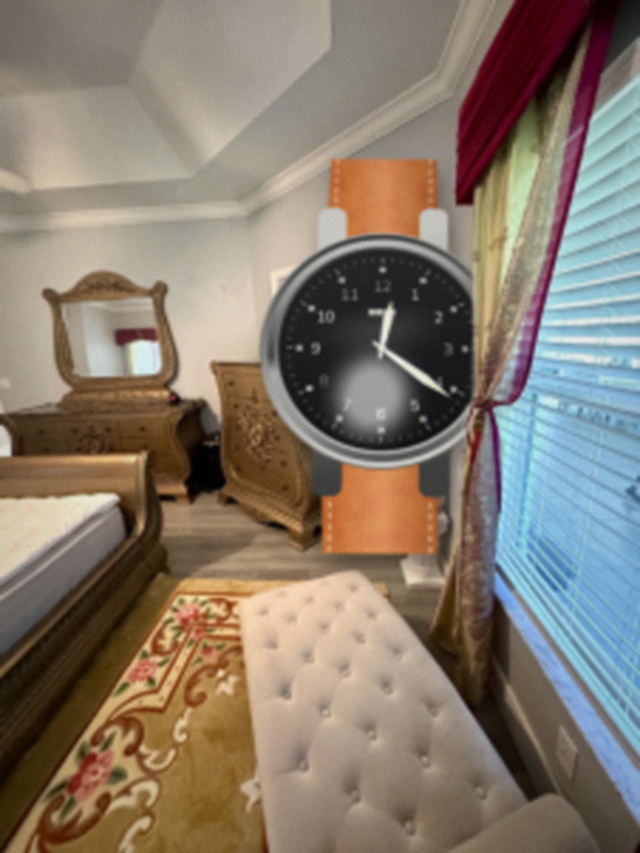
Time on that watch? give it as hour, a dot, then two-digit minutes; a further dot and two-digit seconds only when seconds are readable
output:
12.21
